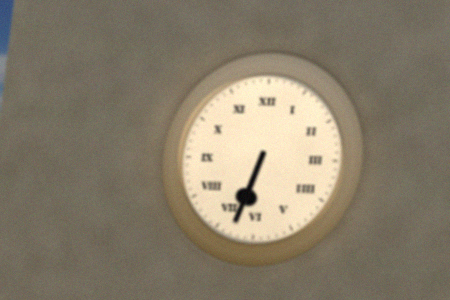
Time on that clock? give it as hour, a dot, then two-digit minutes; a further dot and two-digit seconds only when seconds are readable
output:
6.33
